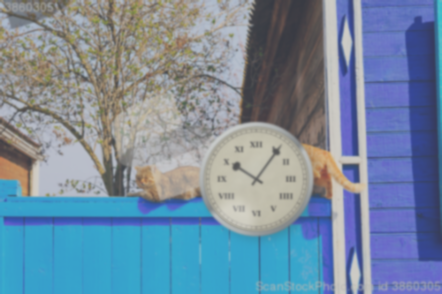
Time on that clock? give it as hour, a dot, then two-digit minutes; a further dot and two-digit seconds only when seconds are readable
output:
10.06
